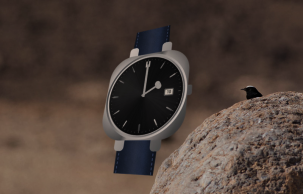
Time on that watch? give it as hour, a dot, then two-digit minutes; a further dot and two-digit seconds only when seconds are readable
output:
2.00
